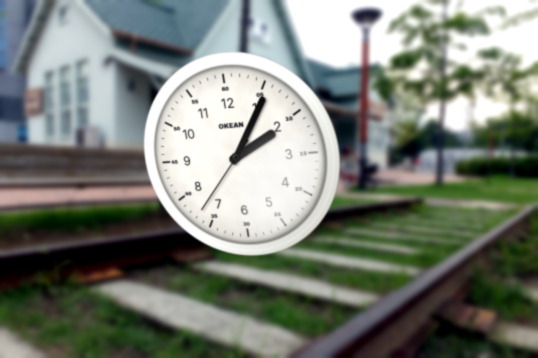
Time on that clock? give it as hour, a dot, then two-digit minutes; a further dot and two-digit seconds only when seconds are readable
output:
2.05.37
